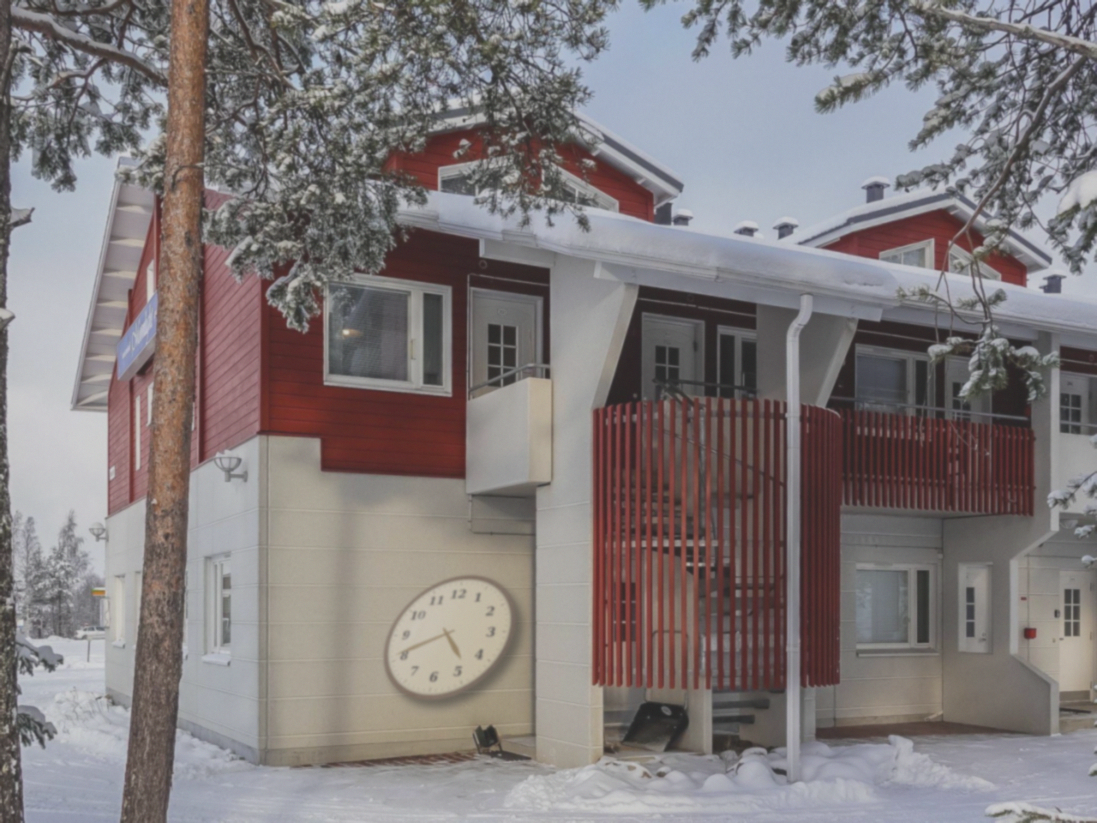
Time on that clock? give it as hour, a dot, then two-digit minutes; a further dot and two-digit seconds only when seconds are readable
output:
4.41
